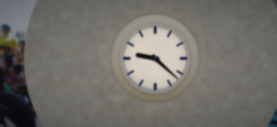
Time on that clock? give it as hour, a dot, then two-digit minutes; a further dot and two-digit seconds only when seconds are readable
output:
9.22
